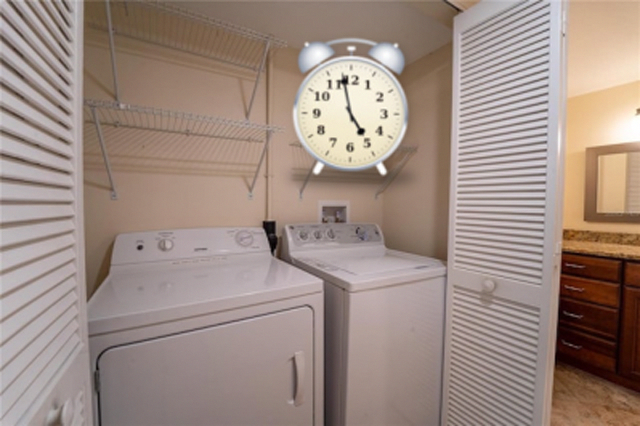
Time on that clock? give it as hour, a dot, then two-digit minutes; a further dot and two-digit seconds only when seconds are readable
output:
4.58
